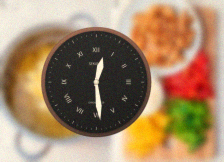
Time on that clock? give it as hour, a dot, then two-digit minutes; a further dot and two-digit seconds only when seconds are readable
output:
12.29
